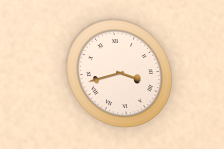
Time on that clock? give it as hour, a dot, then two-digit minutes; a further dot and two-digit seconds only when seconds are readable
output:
3.43
